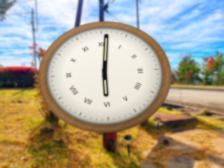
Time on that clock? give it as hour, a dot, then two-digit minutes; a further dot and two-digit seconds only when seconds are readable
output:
6.01
